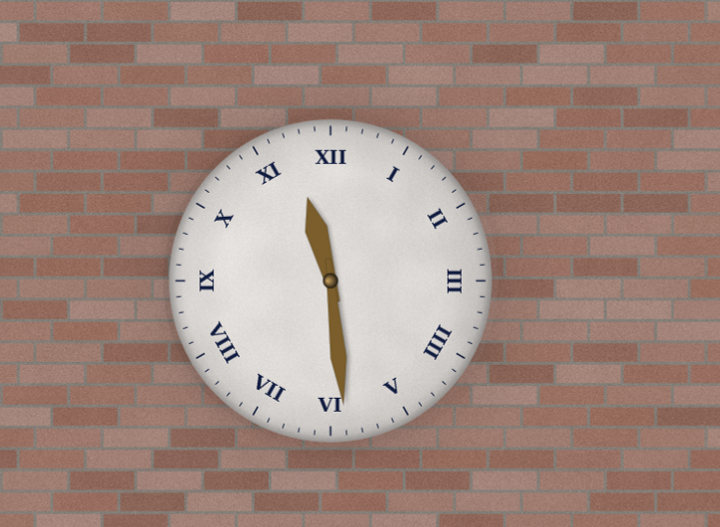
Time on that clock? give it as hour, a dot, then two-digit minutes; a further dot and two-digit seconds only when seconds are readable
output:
11.29
